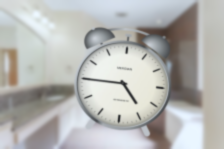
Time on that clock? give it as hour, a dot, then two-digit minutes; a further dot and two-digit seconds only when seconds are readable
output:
4.45
